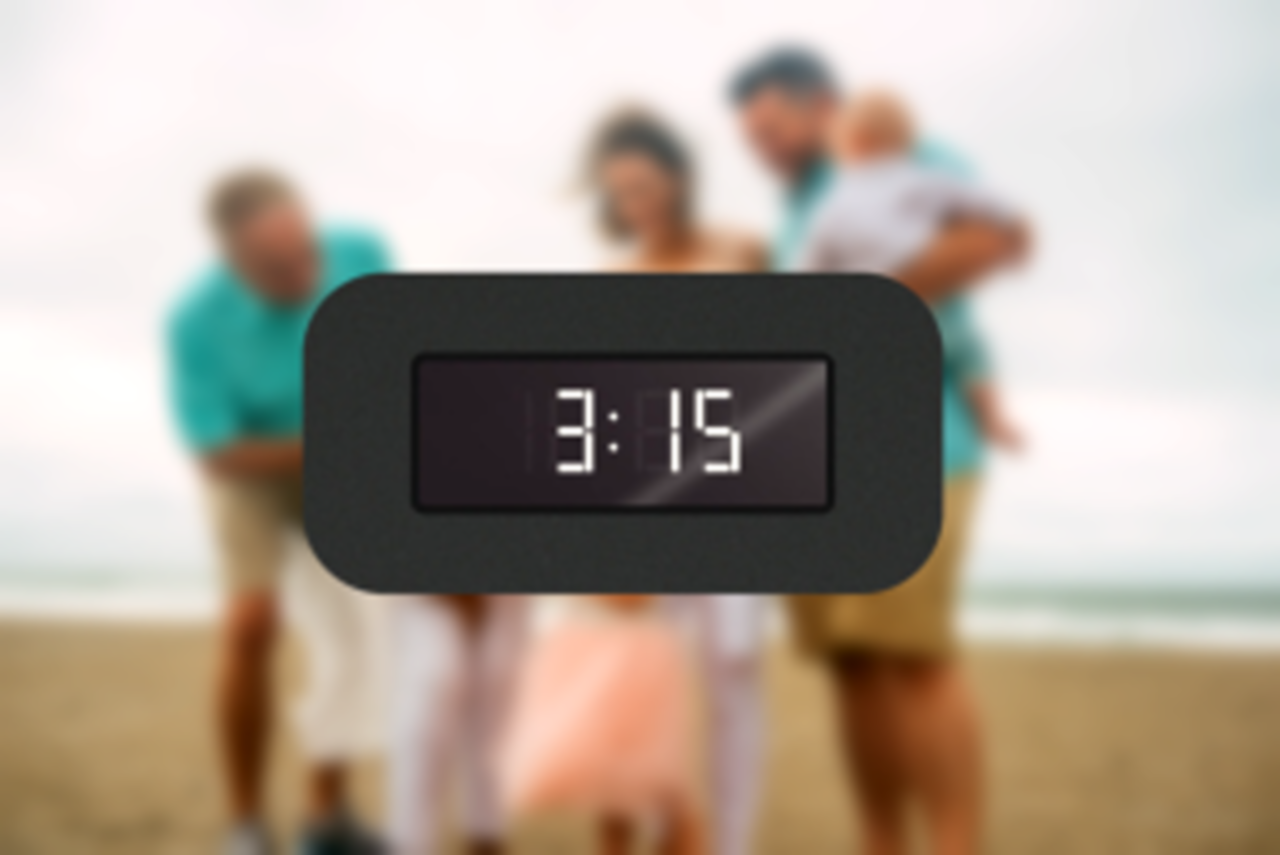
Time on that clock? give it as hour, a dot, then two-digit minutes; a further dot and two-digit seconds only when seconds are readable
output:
3.15
